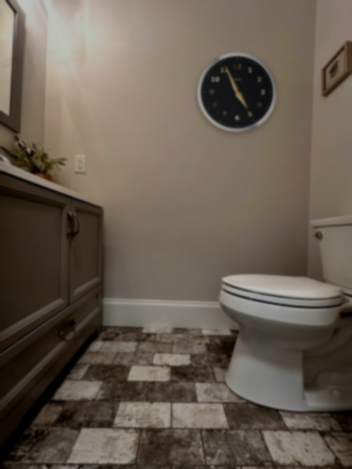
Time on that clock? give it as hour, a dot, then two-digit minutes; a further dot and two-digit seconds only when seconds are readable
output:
4.56
